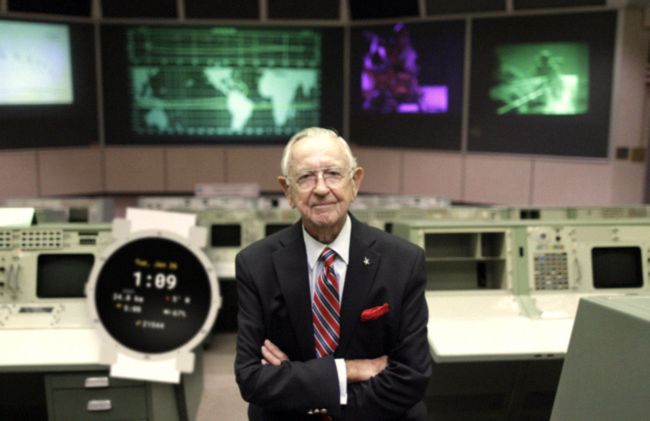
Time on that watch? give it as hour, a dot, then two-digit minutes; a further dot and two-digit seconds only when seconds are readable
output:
1.09
